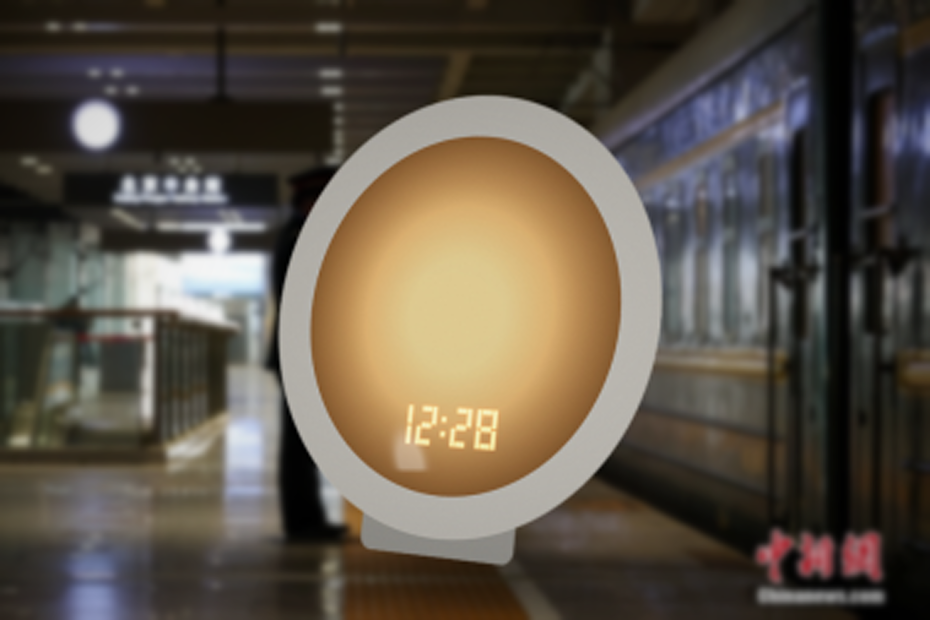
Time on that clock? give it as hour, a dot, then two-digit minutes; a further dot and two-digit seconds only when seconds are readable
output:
12.28
